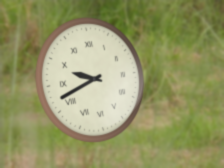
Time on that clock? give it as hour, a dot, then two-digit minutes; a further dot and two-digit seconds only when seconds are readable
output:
9.42
